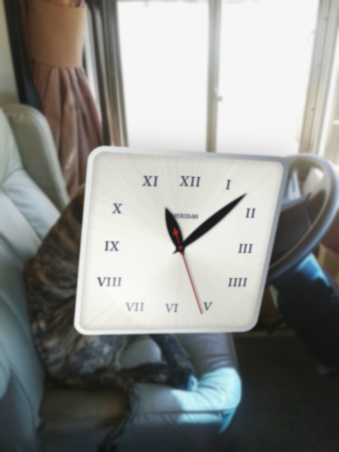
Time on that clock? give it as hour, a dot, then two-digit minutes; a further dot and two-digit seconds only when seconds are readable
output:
11.07.26
